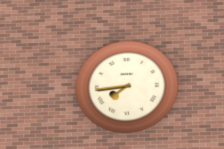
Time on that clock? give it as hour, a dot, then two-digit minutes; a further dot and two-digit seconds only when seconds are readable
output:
7.44
